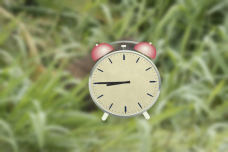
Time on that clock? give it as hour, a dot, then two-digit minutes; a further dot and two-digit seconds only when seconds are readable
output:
8.45
